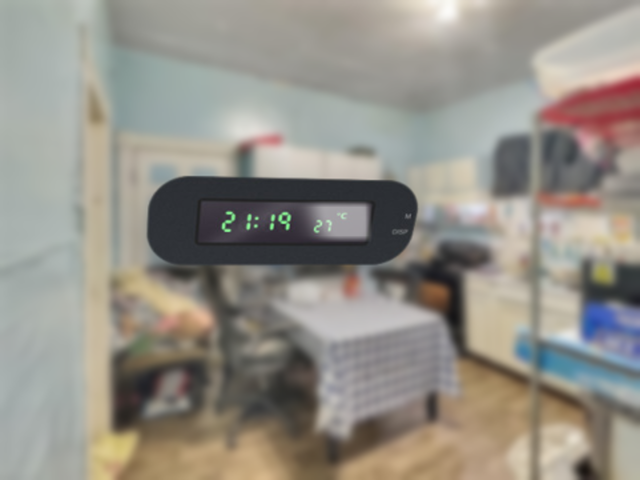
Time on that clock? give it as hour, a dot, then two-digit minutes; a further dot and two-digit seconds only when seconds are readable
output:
21.19
